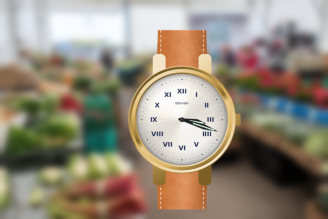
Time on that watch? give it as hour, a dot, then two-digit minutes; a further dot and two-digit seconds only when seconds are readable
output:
3.18
